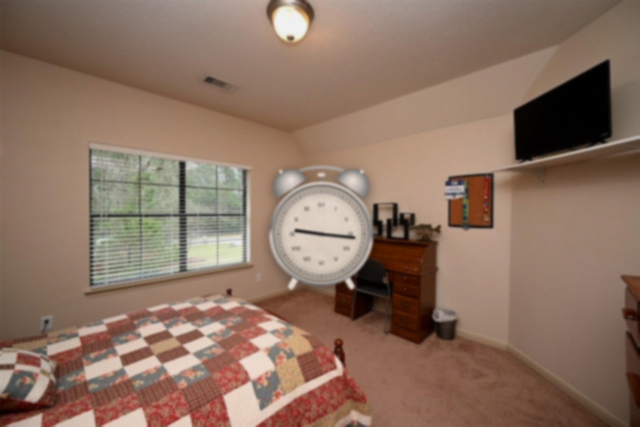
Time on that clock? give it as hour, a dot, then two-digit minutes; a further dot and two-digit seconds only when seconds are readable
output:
9.16
